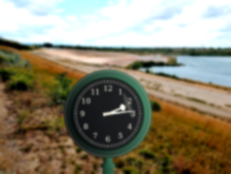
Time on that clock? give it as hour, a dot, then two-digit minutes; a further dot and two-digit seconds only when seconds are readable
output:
2.14
